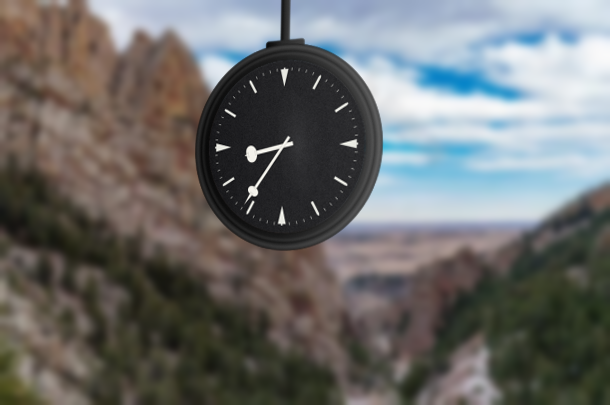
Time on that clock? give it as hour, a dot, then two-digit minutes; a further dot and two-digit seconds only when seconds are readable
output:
8.36
